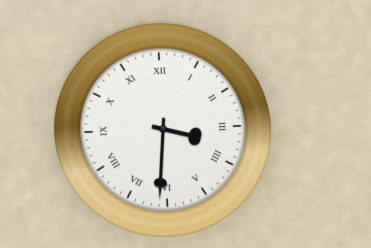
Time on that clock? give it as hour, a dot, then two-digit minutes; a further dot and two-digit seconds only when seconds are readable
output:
3.31
